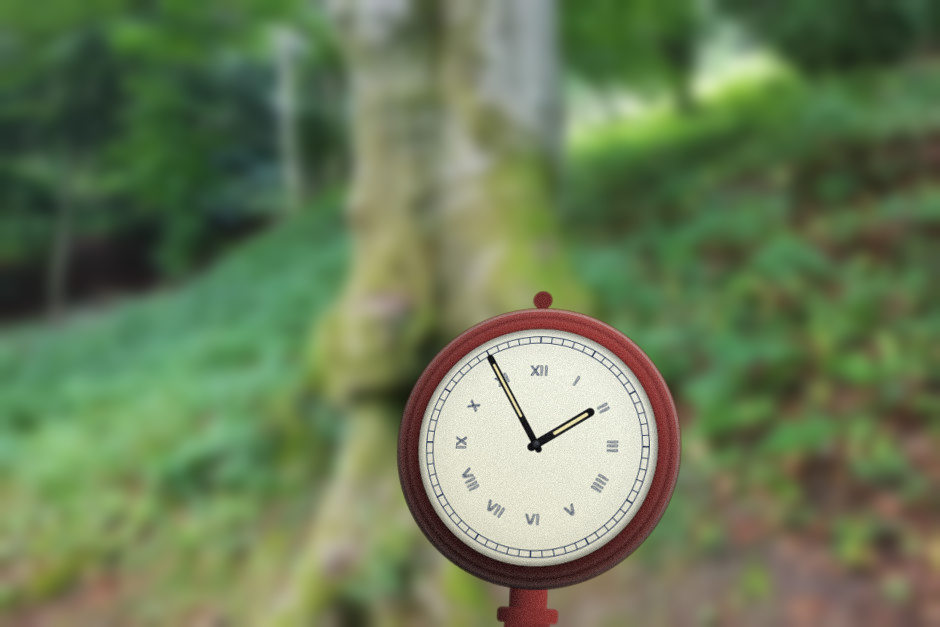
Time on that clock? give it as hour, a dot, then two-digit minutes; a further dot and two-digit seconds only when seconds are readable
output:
1.55
